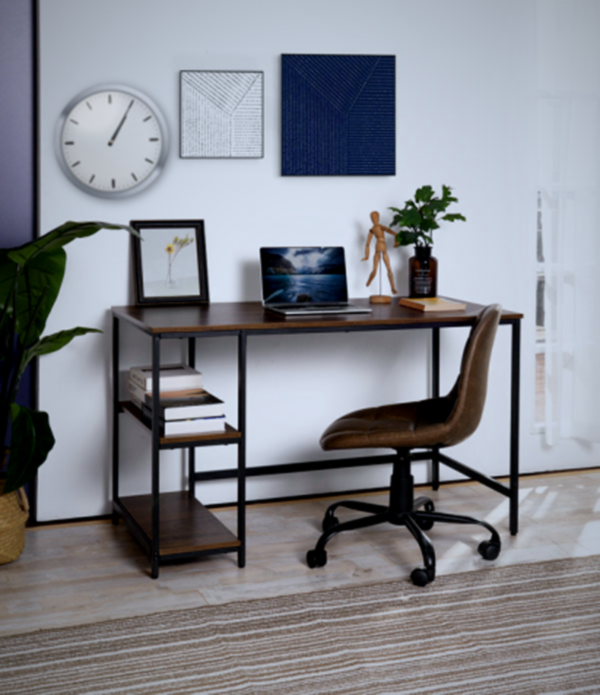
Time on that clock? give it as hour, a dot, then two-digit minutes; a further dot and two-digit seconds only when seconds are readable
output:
1.05
